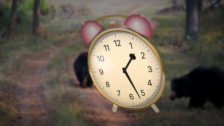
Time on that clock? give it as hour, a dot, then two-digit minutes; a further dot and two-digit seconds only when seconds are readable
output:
1.27
